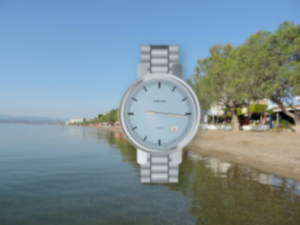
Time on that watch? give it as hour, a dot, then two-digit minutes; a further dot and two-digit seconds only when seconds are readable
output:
9.16
